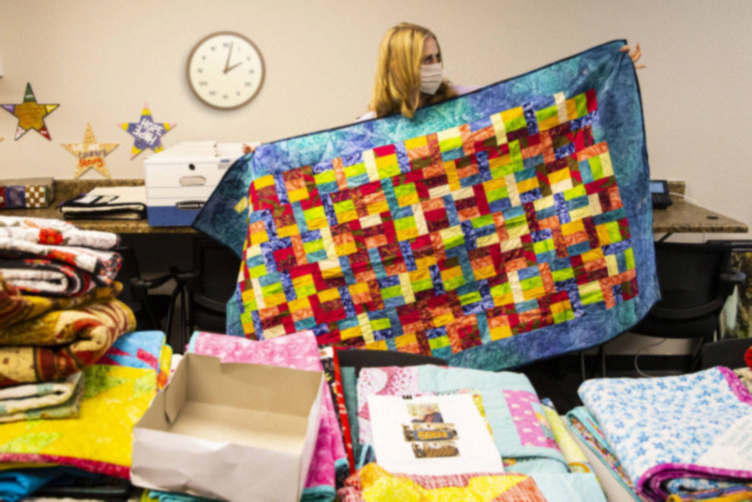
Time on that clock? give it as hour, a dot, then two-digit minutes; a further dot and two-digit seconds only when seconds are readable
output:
2.02
